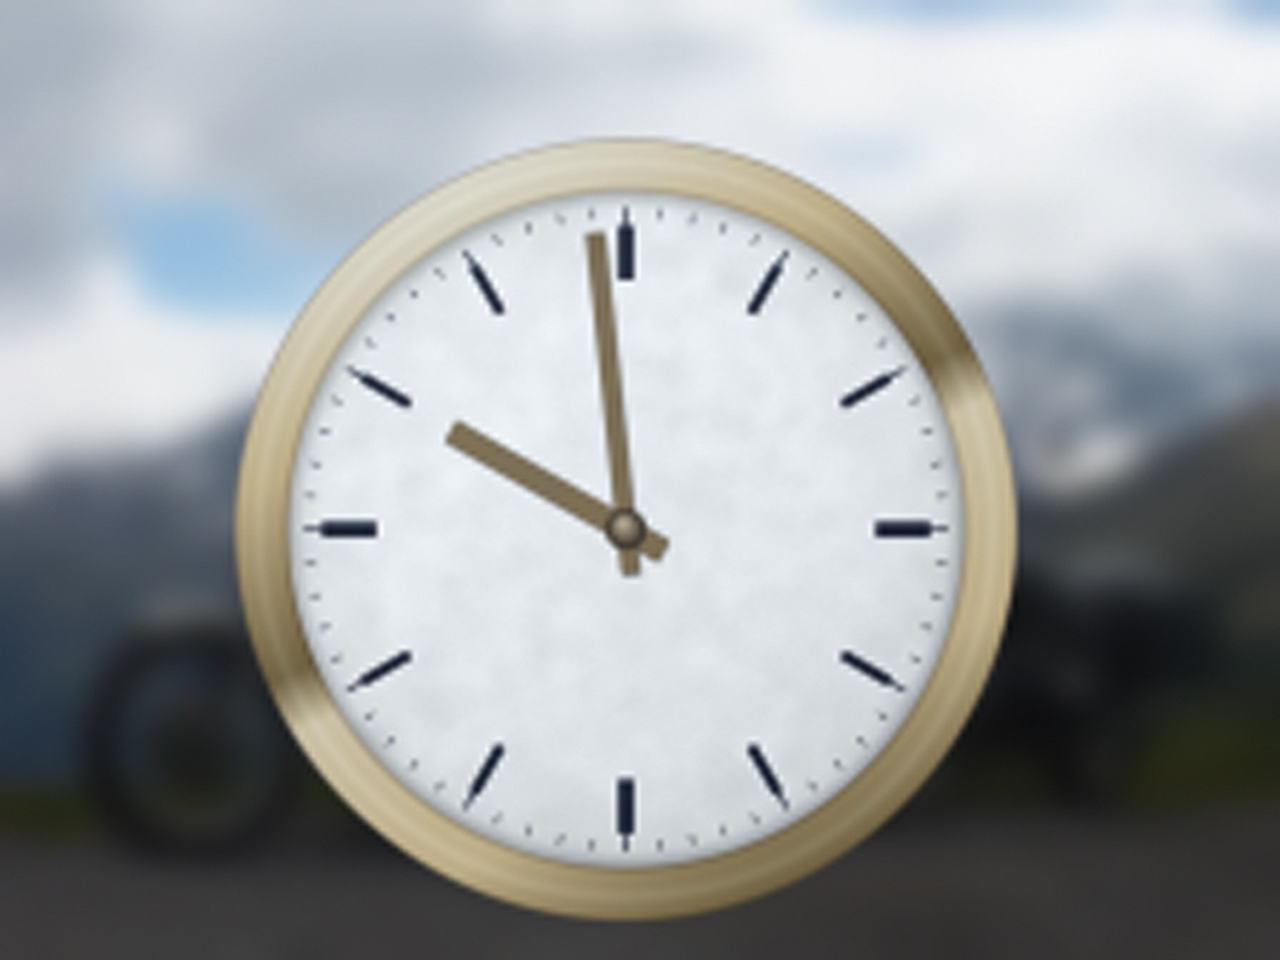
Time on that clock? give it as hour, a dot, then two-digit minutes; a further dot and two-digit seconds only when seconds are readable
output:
9.59
